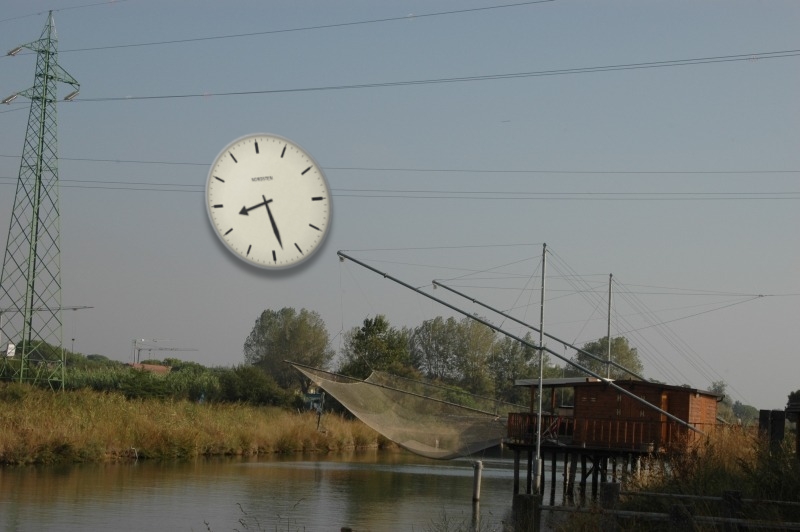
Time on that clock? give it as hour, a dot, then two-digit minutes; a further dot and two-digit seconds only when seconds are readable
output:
8.28
